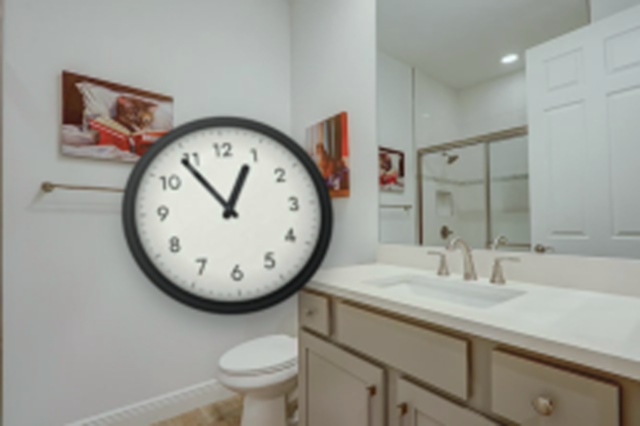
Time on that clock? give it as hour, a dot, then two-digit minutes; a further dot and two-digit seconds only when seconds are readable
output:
12.54
